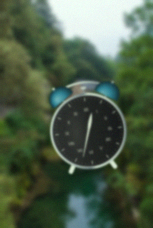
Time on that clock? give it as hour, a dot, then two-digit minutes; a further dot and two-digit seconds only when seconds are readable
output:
12.33
